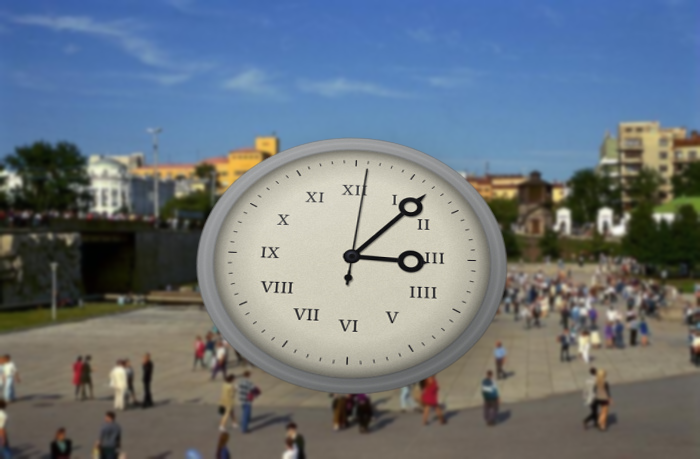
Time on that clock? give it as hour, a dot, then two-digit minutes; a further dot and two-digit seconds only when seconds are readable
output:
3.07.01
